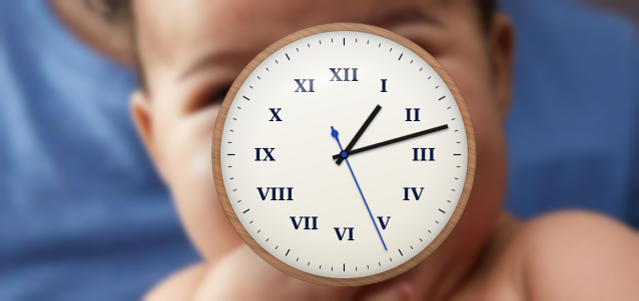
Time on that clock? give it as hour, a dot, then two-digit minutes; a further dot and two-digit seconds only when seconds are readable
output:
1.12.26
